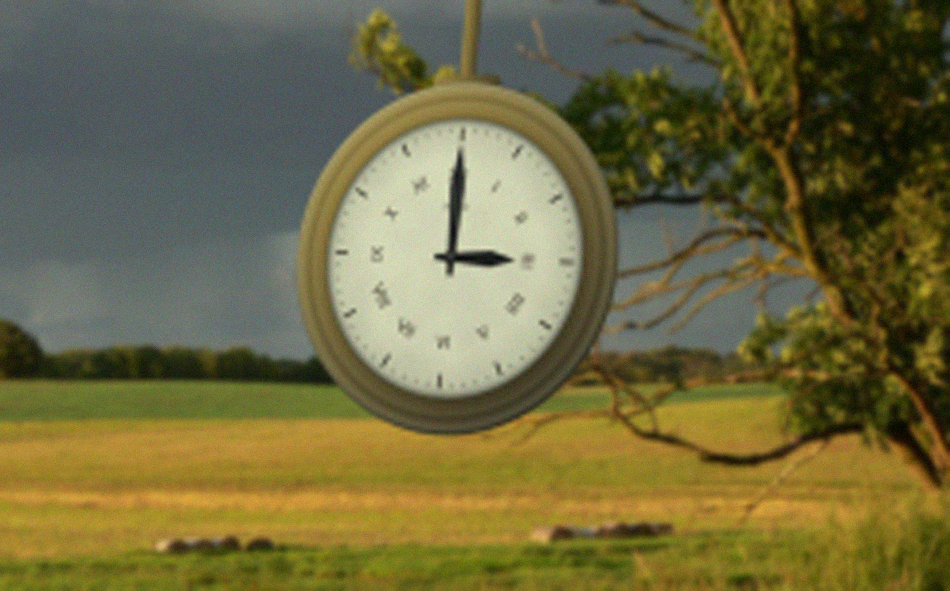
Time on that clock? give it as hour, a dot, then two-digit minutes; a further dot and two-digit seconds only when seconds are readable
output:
3.00
